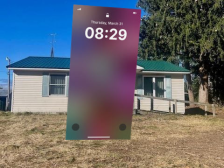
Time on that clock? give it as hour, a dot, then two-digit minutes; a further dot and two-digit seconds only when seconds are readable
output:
8.29
